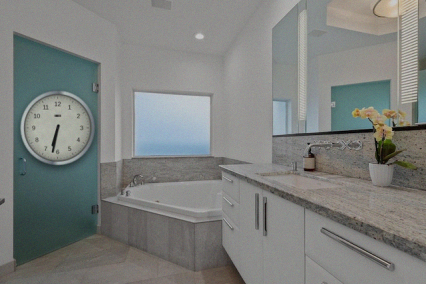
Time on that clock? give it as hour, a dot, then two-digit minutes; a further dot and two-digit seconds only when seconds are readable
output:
6.32
